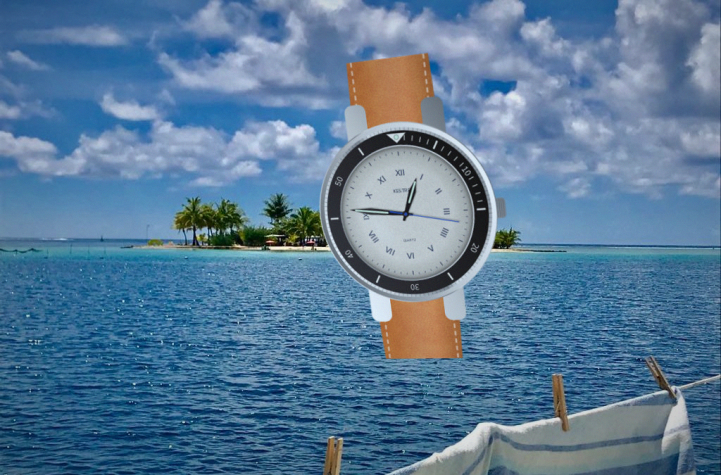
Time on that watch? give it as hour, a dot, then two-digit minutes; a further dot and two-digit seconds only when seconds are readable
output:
12.46.17
